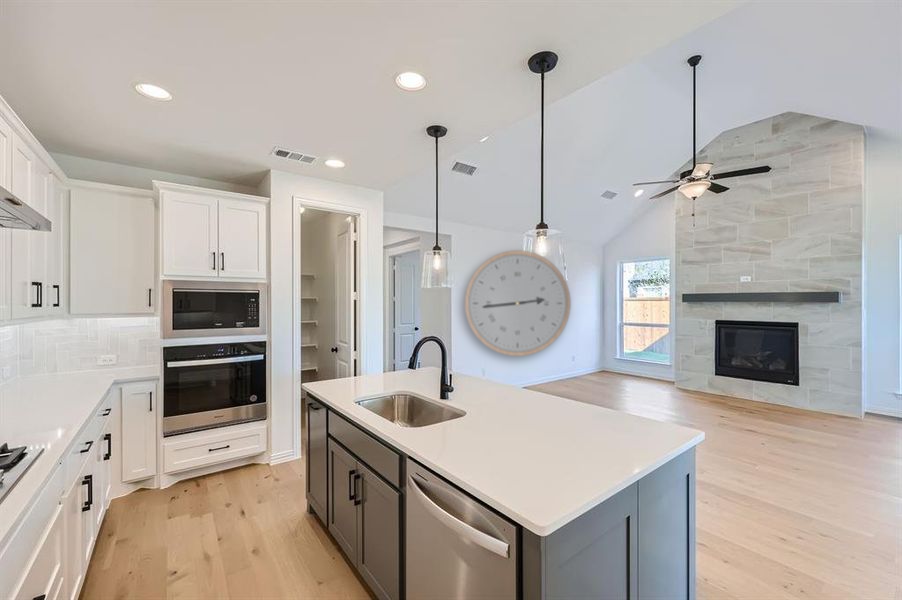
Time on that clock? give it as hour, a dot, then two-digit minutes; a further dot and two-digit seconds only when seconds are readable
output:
2.44
